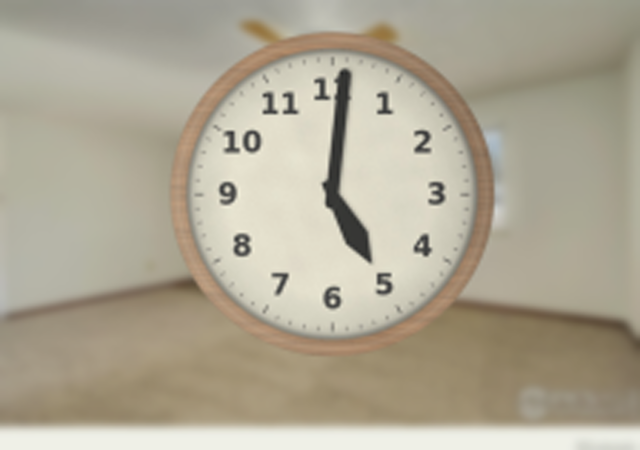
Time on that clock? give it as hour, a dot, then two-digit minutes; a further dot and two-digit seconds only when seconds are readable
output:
5.01
